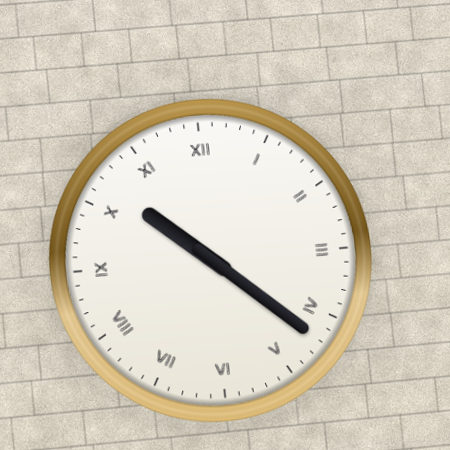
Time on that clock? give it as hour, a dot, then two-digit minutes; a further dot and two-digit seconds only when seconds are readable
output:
10.22
